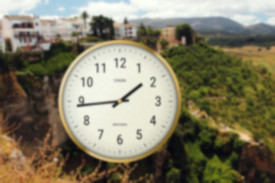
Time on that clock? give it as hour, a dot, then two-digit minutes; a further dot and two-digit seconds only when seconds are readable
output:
1.44
